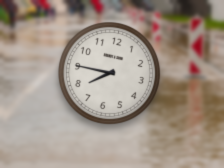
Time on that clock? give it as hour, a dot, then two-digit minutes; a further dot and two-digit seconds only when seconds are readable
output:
7.45
